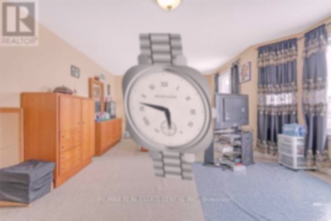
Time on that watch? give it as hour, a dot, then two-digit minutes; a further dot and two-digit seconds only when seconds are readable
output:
5.47
